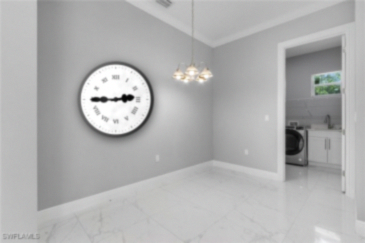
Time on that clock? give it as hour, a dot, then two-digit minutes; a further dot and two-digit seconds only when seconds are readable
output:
2.45
